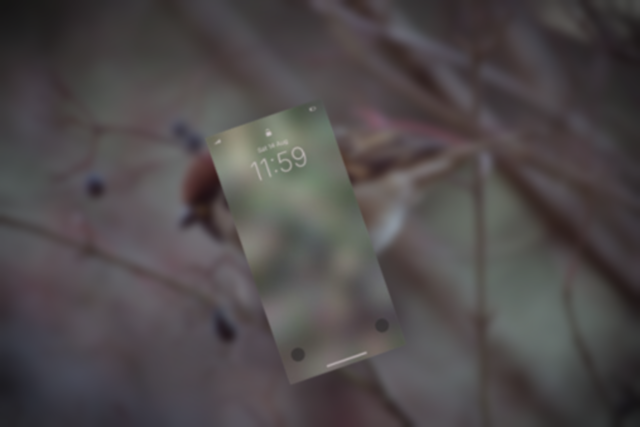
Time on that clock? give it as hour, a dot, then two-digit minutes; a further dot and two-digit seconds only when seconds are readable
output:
11.59
